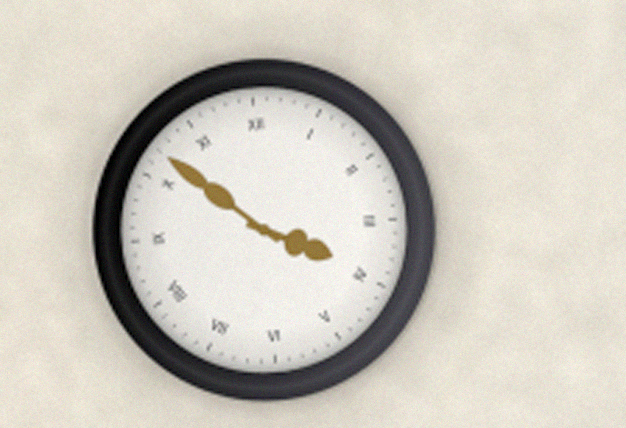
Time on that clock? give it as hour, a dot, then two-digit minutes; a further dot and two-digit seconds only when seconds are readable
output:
3.52
